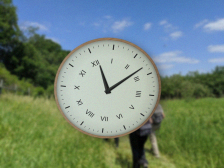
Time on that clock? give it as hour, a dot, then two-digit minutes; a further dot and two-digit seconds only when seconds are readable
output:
12.13
